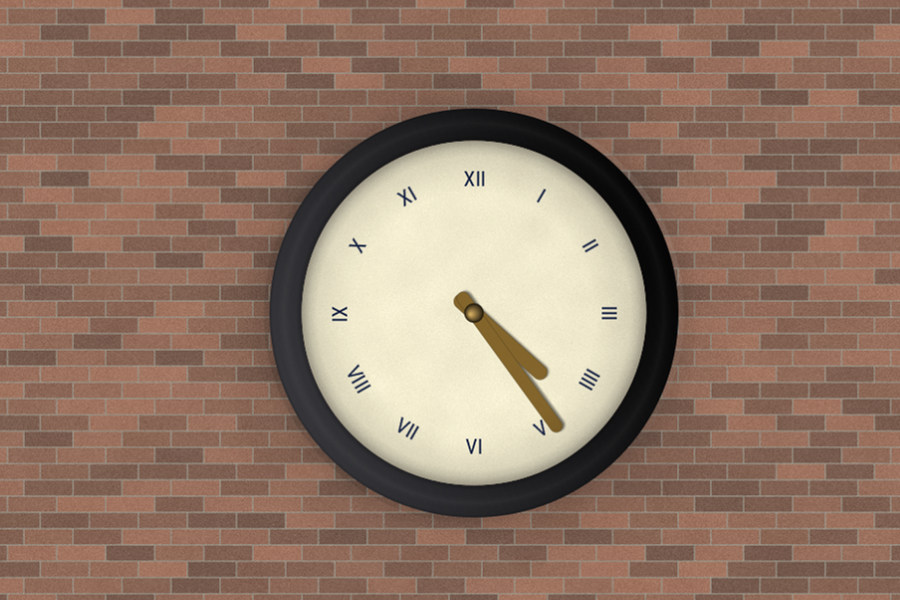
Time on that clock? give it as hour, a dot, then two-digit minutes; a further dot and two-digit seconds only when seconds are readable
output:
4.24
